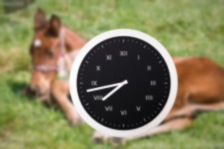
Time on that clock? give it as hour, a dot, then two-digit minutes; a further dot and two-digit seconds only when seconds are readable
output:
7.43
